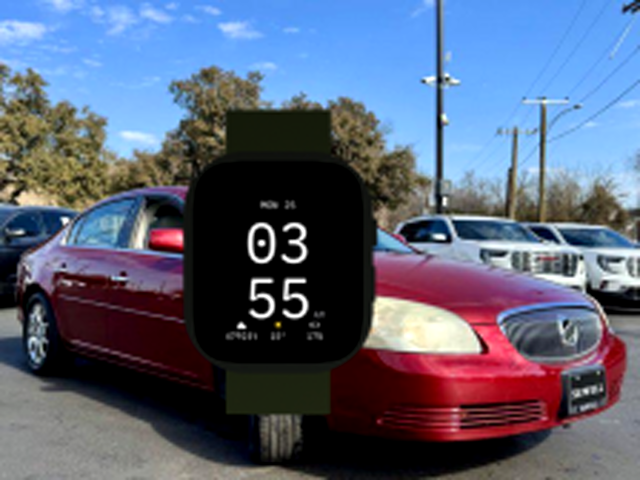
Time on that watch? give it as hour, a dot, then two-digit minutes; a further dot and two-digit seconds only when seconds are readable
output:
3.55
